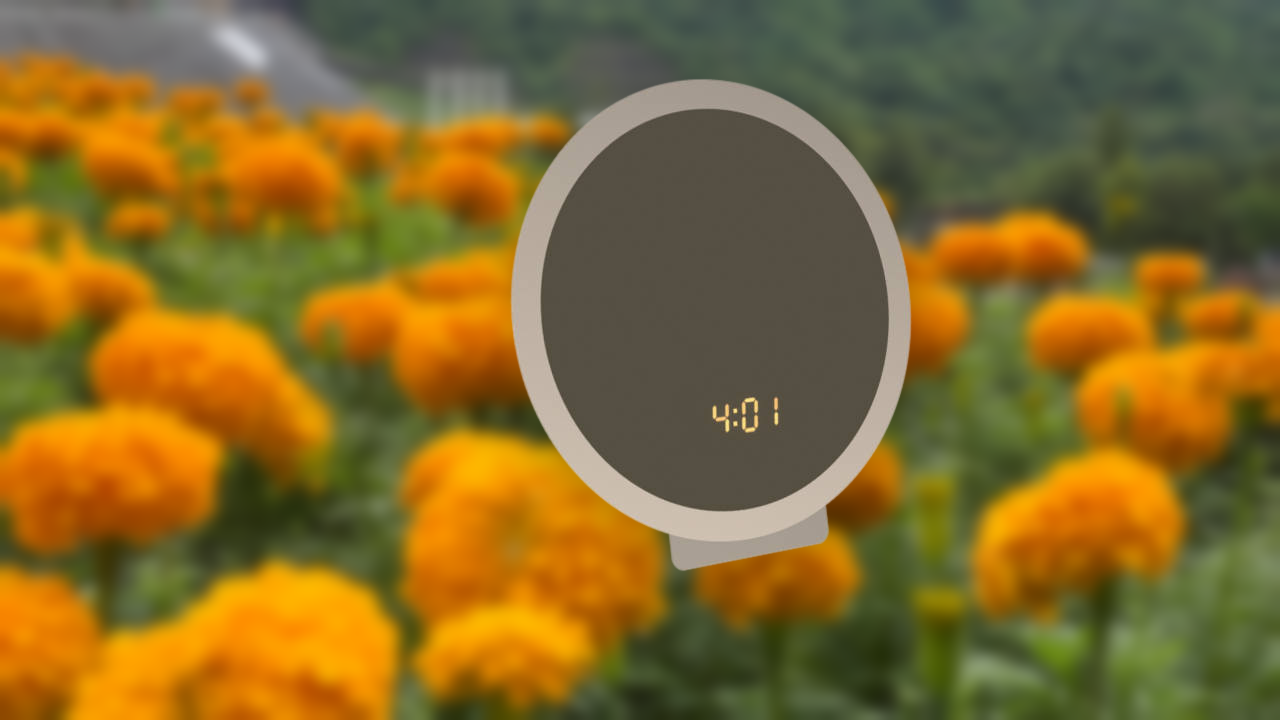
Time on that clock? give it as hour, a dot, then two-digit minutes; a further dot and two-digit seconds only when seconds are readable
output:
4.01
